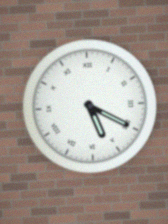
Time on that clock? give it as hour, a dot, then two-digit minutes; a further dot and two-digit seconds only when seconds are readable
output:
5.20
